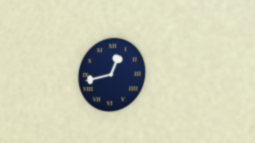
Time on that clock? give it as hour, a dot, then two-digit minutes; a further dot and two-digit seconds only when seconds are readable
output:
12.43
